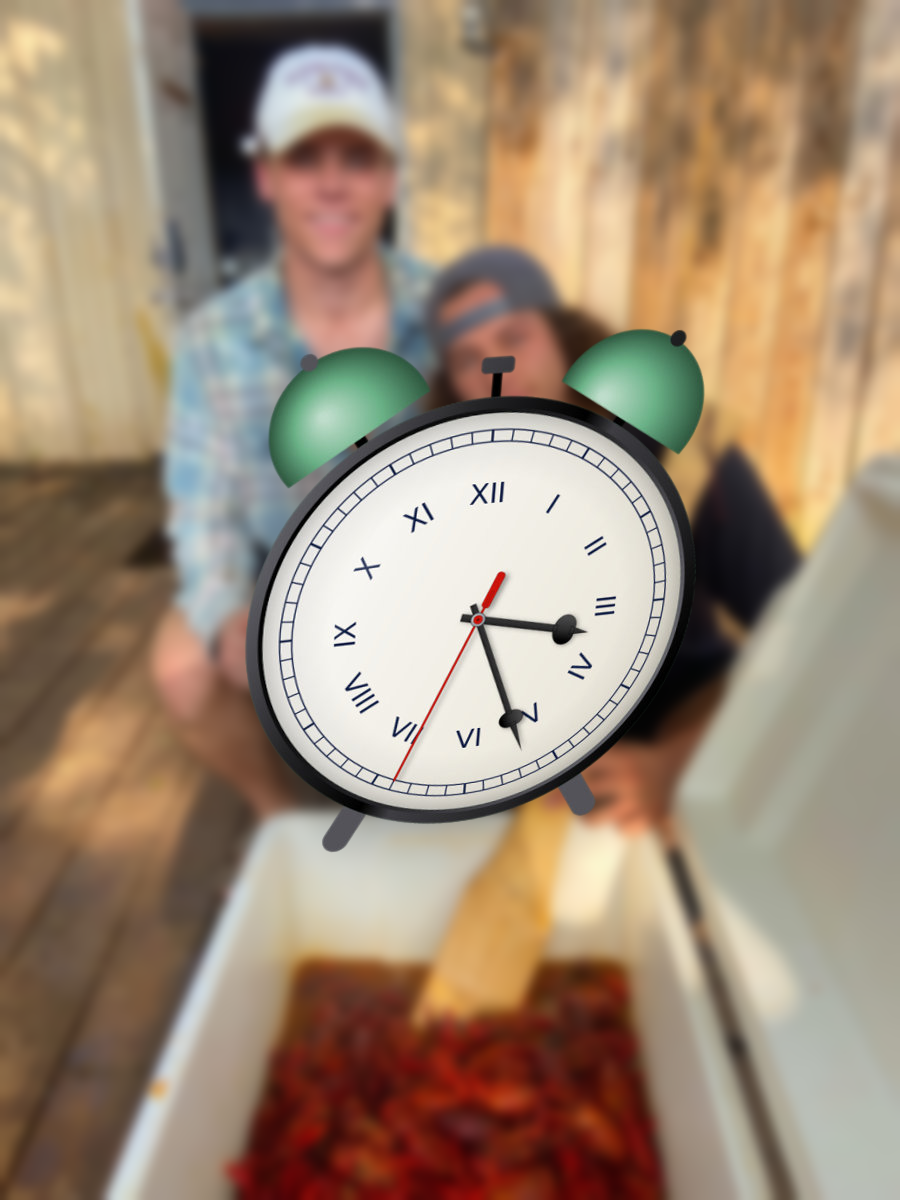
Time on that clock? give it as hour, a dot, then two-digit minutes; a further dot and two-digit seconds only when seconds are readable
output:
3.26.34
